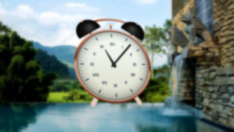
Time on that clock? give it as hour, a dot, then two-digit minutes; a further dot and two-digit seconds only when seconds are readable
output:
11.07
